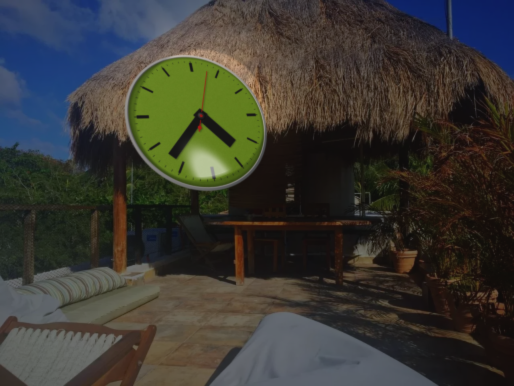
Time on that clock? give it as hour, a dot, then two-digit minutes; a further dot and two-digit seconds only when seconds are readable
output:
4.37.03
